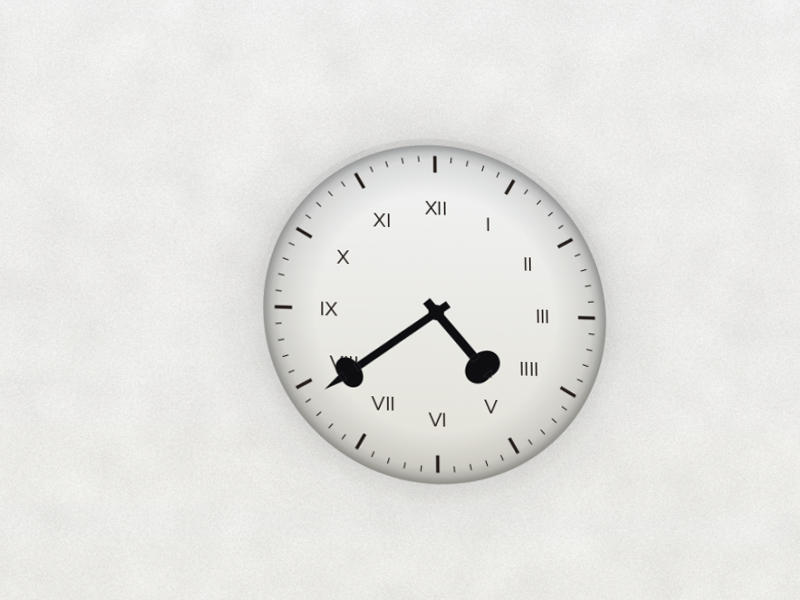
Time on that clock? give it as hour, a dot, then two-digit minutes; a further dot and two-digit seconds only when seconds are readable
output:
4.39
